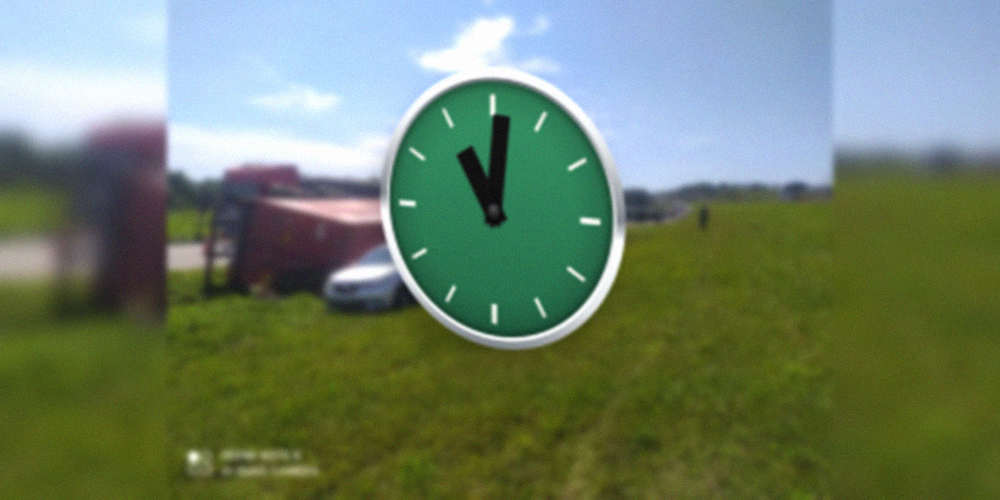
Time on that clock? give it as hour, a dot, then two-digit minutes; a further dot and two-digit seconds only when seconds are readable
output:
11.01
